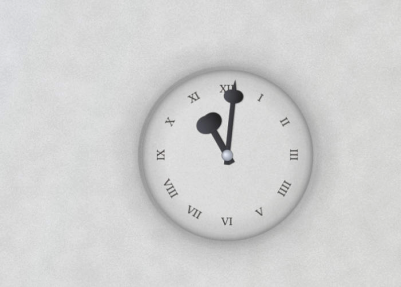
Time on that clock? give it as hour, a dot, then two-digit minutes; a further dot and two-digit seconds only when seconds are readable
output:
11.01
